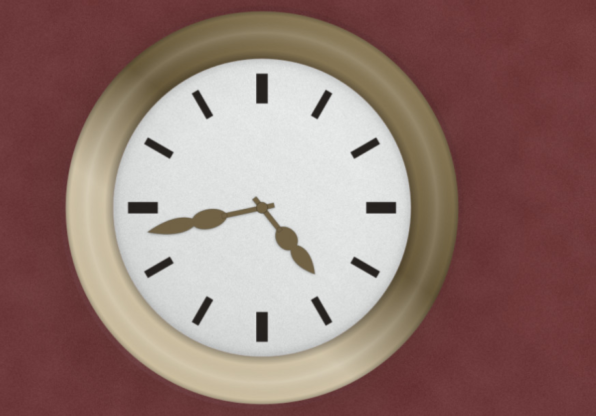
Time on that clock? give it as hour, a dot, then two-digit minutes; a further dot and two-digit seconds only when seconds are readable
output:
4.43
